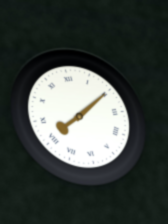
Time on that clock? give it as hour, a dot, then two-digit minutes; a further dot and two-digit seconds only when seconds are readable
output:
8.10
